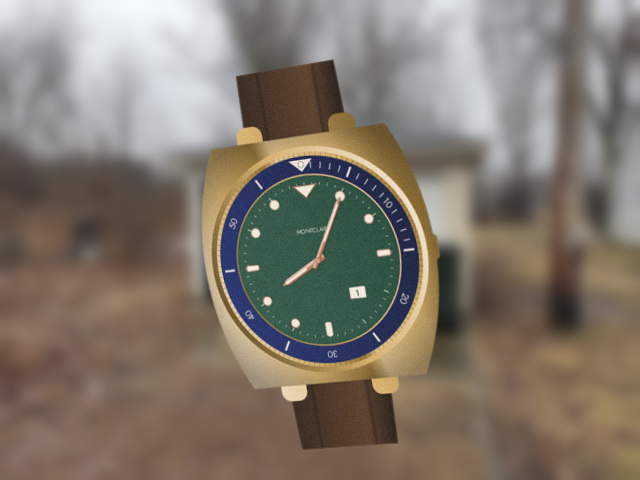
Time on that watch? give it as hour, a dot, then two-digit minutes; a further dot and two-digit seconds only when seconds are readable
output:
8.05
